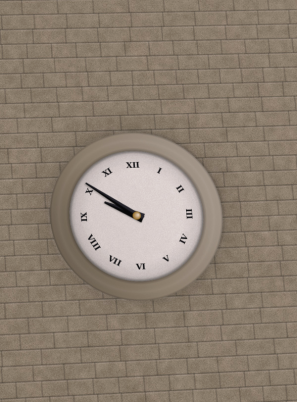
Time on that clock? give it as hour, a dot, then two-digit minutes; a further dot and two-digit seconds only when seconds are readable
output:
9.51
